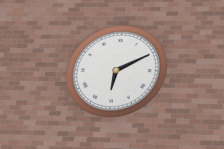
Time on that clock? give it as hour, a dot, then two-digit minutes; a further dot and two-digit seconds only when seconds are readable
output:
6.10
